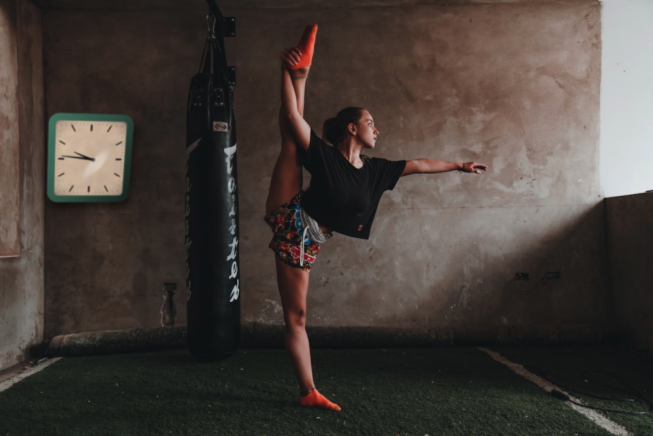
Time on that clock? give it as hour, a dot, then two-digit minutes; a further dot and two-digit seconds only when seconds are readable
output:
9.46
